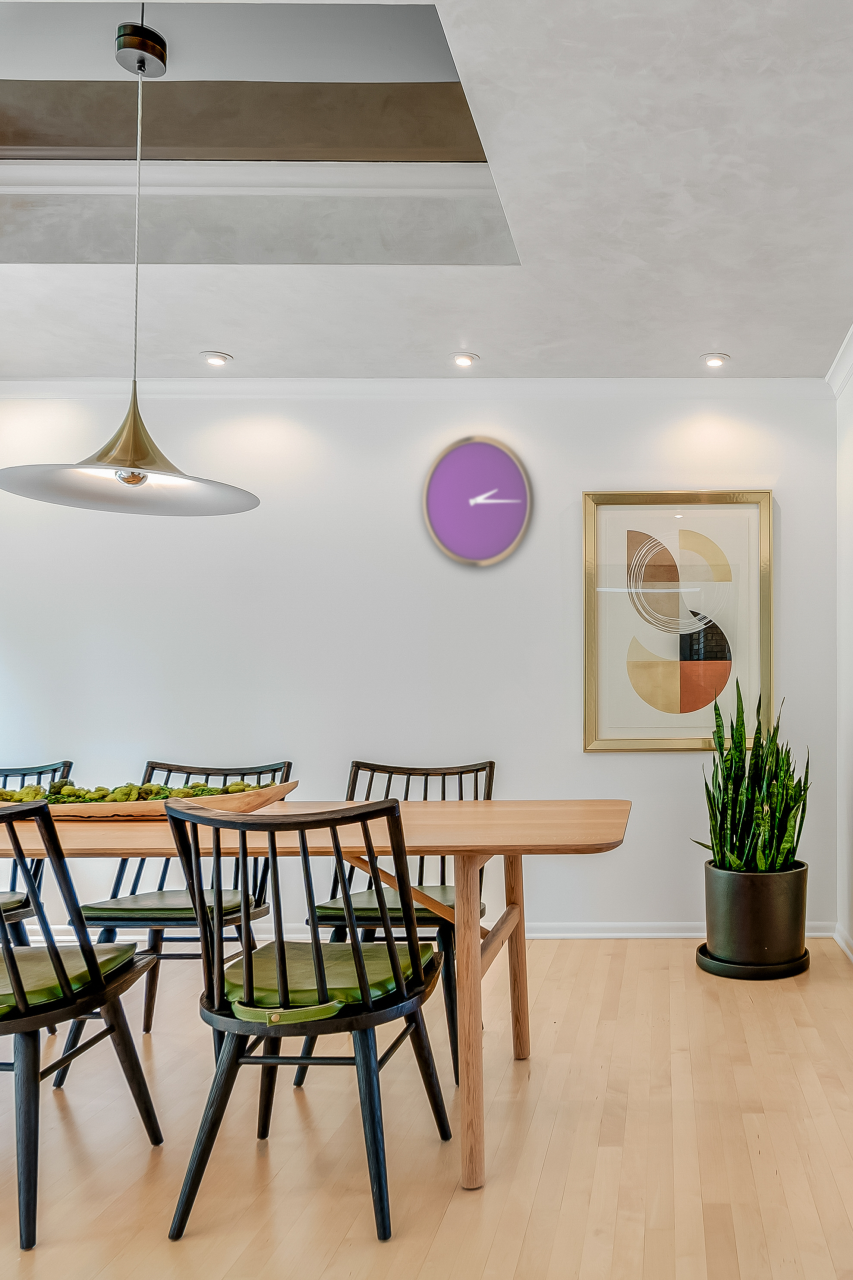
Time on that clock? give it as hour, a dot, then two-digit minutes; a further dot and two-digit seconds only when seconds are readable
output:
2.15
